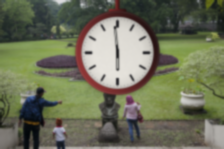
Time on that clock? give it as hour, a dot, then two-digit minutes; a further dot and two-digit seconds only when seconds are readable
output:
5.59
